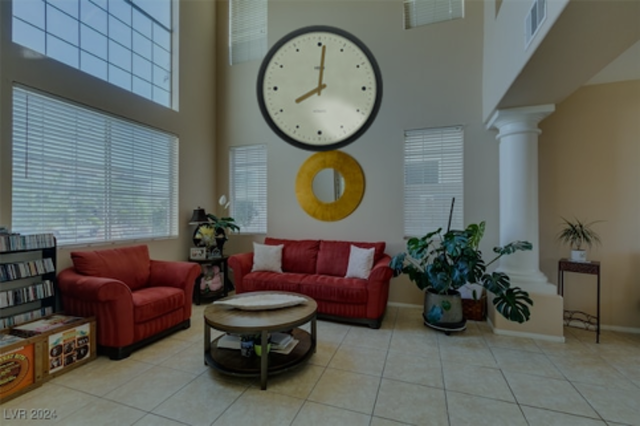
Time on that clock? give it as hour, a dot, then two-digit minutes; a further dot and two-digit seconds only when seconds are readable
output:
8.01
